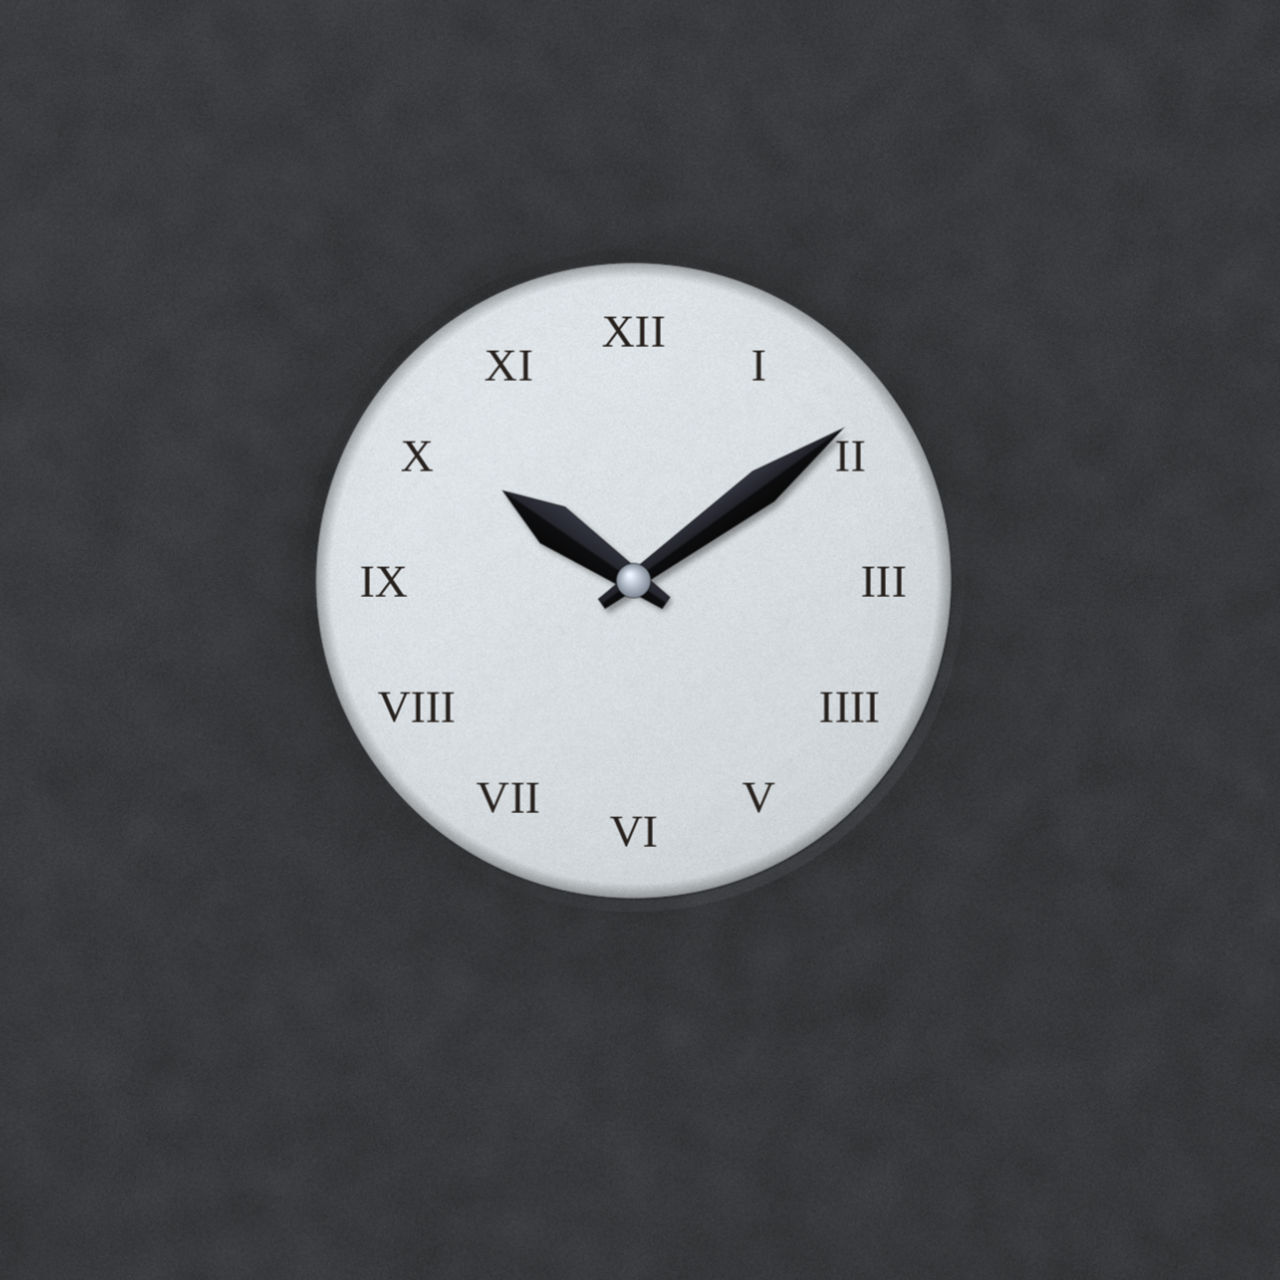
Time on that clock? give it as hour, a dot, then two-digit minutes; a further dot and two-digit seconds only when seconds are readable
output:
10.09
